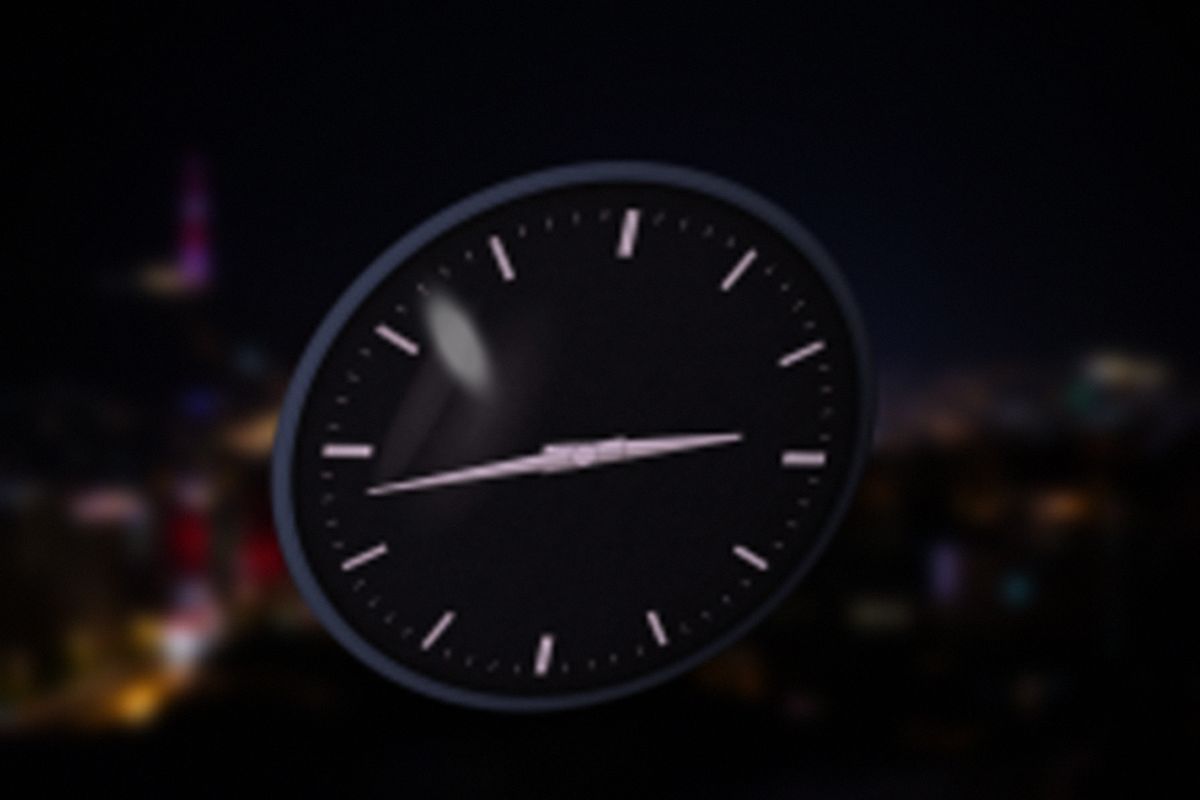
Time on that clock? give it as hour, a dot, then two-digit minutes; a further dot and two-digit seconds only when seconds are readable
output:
2.43
